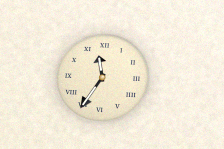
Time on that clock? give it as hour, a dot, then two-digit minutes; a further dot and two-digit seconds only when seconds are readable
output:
11.35
